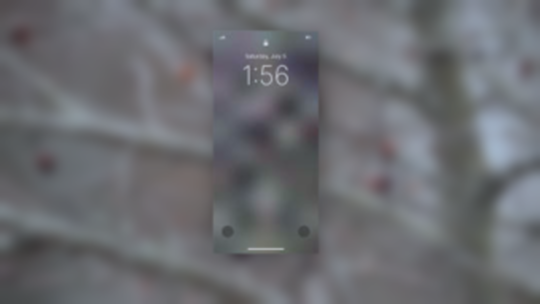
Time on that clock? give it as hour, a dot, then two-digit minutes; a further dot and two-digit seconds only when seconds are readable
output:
1.56
